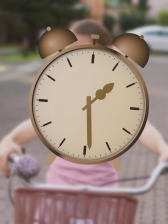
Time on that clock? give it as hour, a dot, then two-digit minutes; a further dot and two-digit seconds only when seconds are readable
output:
1.29
